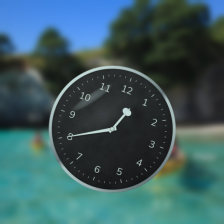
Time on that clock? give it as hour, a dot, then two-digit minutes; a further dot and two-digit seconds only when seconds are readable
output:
12.40
